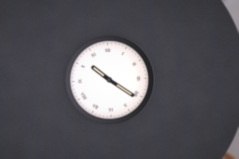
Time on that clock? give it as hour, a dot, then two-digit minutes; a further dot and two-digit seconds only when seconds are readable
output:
10.21
